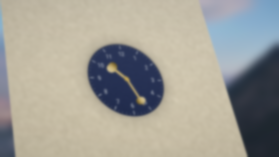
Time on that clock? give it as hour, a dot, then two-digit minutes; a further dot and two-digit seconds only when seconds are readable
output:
10.26
